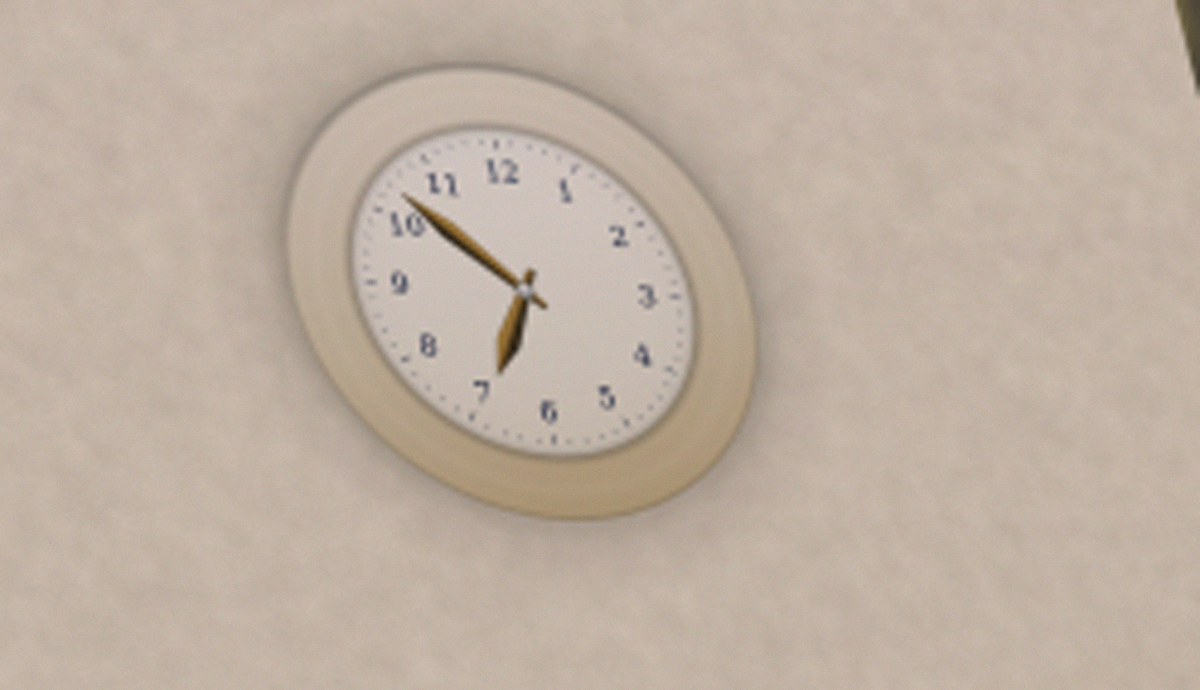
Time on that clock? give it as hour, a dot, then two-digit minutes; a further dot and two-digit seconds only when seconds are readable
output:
6.52
